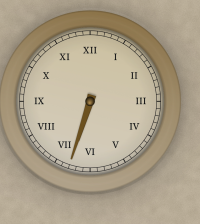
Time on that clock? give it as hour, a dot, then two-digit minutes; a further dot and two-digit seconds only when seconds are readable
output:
6.33
